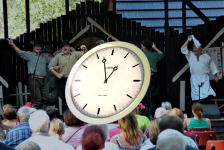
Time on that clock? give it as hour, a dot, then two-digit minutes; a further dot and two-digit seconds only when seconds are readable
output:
12.57
